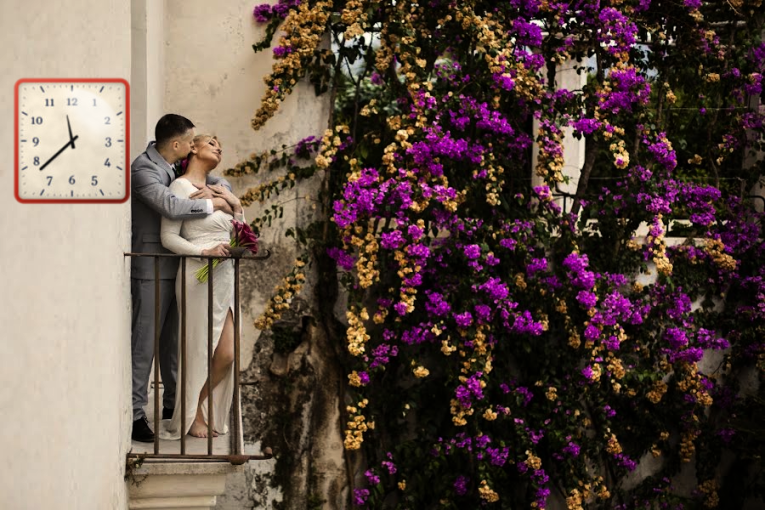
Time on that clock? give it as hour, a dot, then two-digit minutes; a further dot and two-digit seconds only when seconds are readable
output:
11.38
